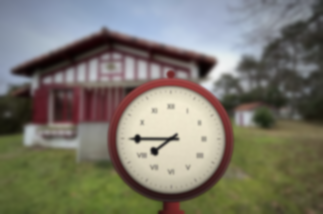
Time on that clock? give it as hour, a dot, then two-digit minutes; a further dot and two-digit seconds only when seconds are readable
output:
7.45
